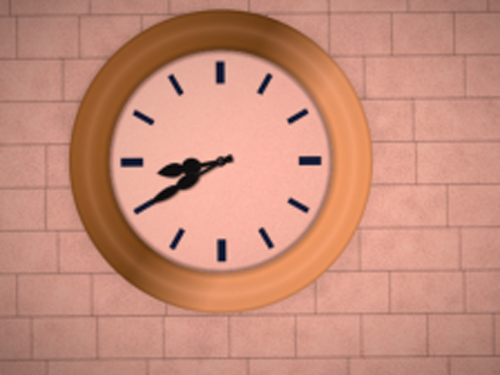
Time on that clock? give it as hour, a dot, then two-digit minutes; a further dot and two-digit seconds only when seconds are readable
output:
8.40
